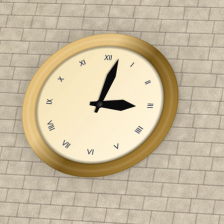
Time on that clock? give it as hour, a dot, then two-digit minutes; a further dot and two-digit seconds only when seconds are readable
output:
3.02
